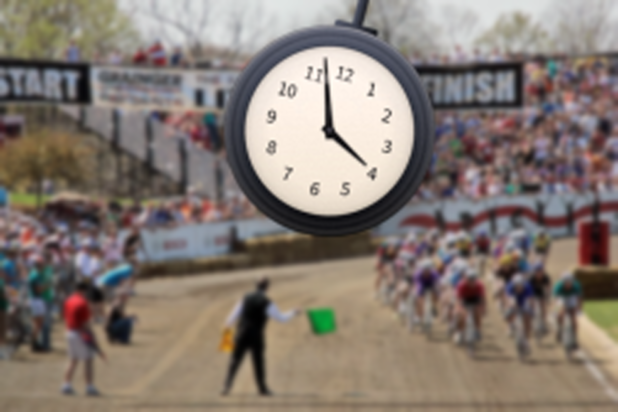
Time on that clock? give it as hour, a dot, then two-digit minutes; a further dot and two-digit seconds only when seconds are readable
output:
3.57
